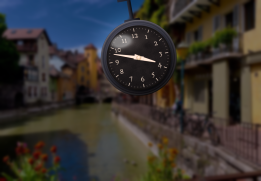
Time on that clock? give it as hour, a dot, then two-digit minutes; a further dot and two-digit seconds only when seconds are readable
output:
3.48
